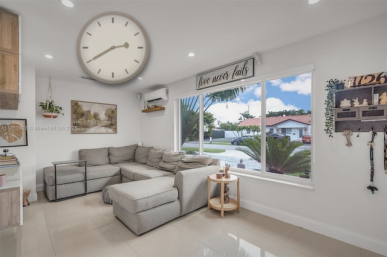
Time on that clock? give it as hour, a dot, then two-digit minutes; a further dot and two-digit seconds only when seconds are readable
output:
2.40
